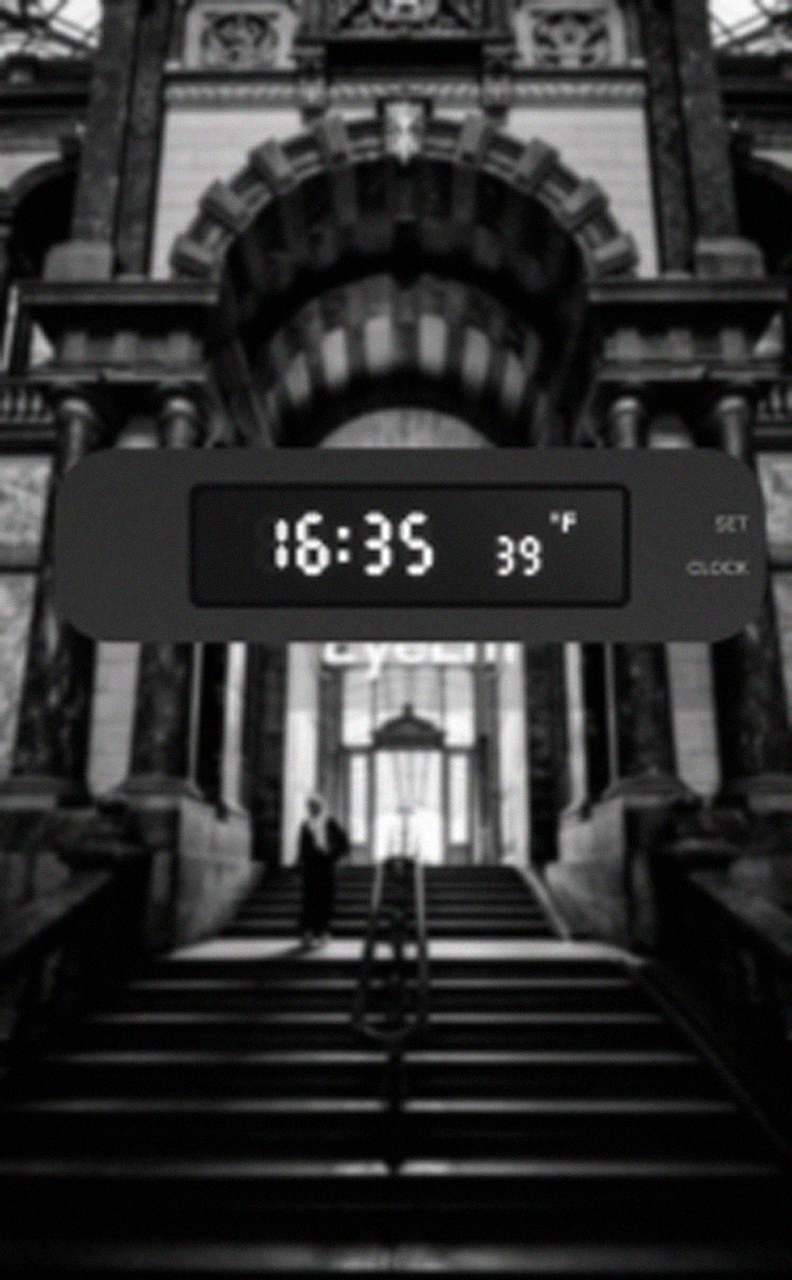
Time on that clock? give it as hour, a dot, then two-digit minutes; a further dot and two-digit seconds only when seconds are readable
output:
16.35
